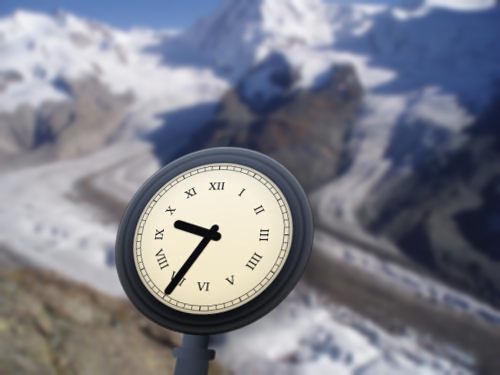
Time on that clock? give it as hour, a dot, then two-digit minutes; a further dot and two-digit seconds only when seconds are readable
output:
9.35
